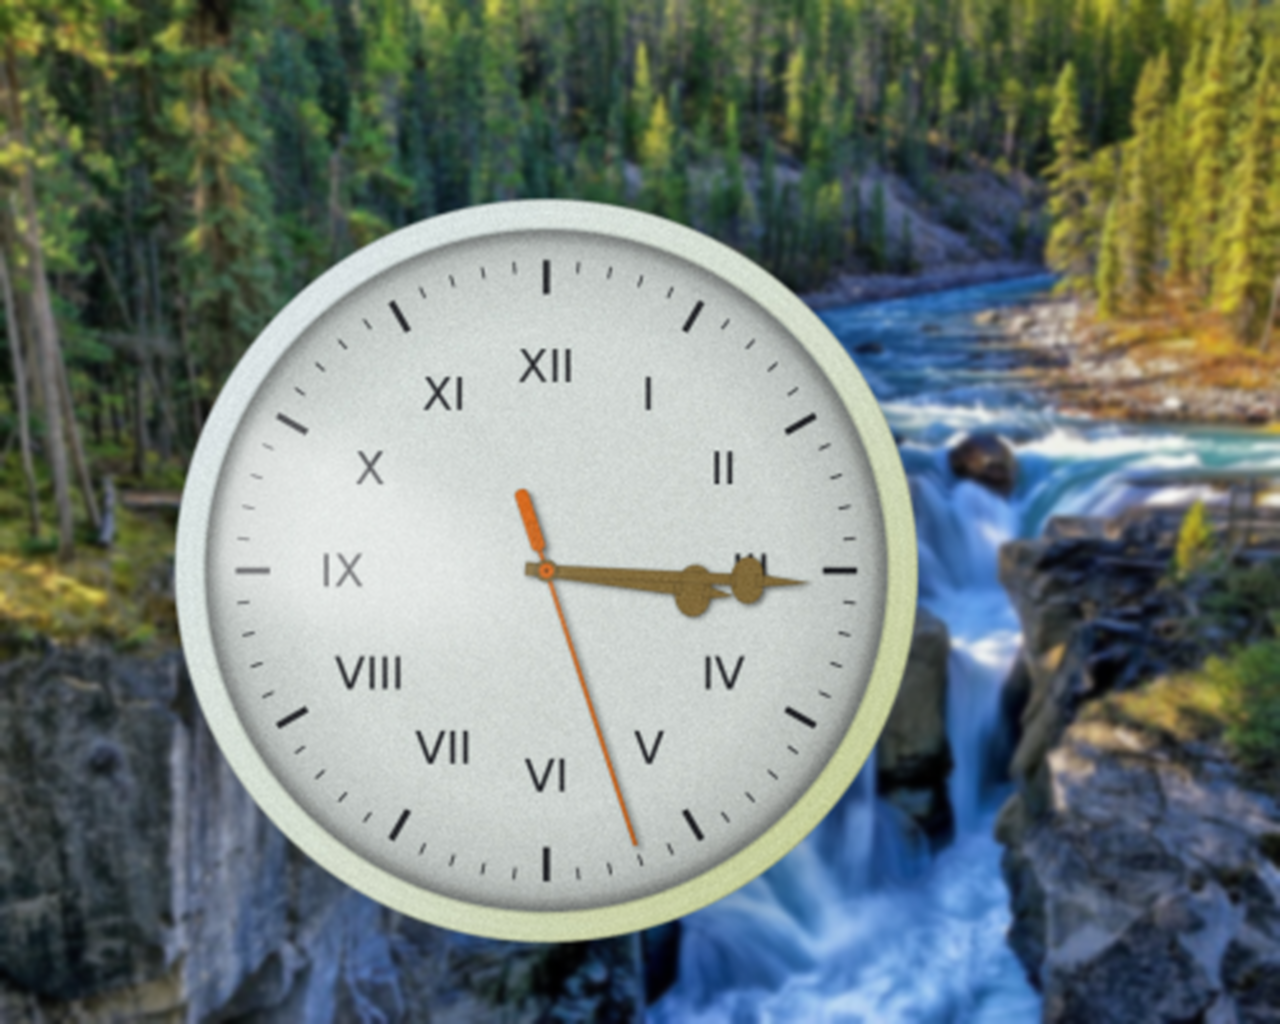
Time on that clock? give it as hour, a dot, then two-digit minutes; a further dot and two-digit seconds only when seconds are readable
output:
3.15.27
